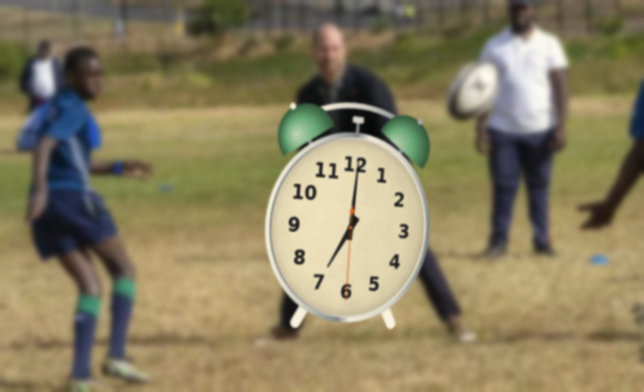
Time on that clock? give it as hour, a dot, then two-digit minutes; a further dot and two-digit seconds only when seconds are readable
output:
7.00.30
